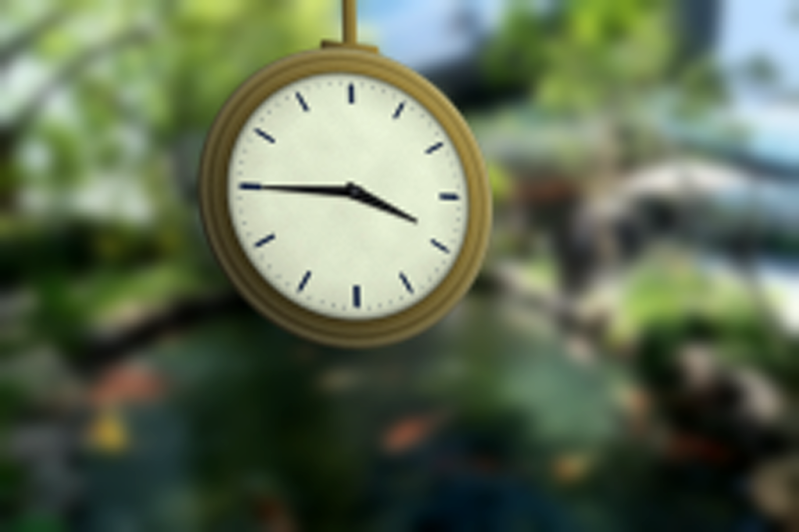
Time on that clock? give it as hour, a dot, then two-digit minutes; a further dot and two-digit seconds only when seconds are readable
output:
3.45
